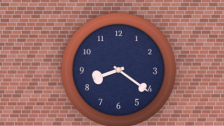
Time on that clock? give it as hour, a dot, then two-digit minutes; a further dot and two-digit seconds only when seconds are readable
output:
8.21
